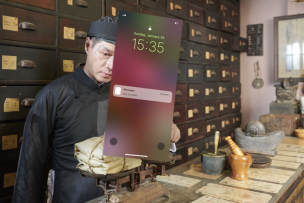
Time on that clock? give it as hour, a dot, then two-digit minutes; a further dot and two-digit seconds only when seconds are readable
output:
15.35
